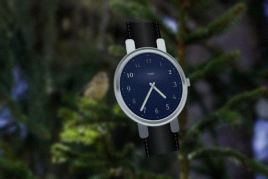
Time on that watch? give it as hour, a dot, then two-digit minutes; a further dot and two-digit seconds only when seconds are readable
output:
4.36
